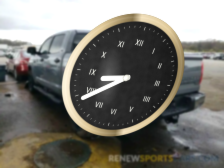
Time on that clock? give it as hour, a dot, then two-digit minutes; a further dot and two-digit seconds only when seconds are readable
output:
8.39
